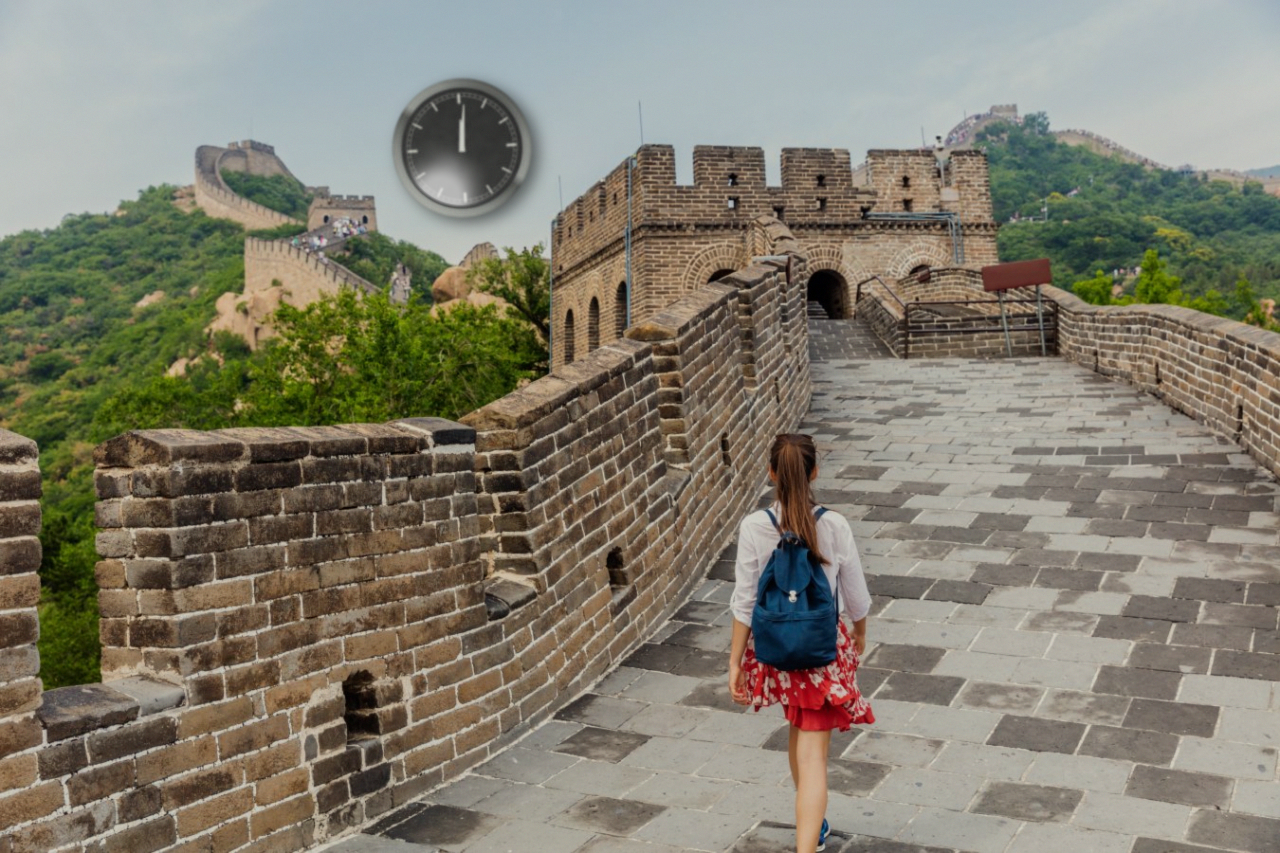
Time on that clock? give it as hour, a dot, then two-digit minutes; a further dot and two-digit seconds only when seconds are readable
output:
12.01
